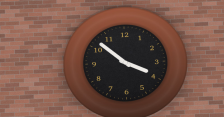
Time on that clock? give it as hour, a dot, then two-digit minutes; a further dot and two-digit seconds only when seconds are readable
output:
3.52
